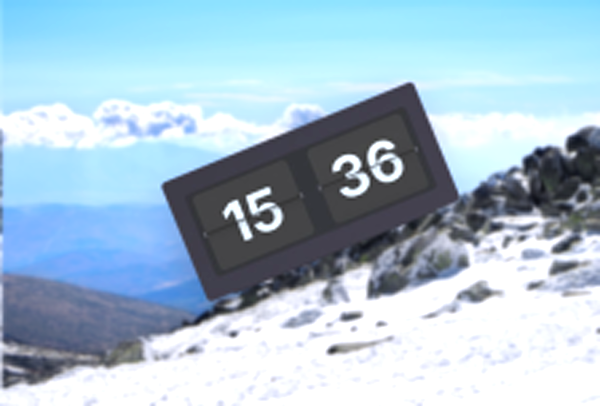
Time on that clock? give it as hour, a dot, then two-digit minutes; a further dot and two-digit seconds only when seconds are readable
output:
15.36
